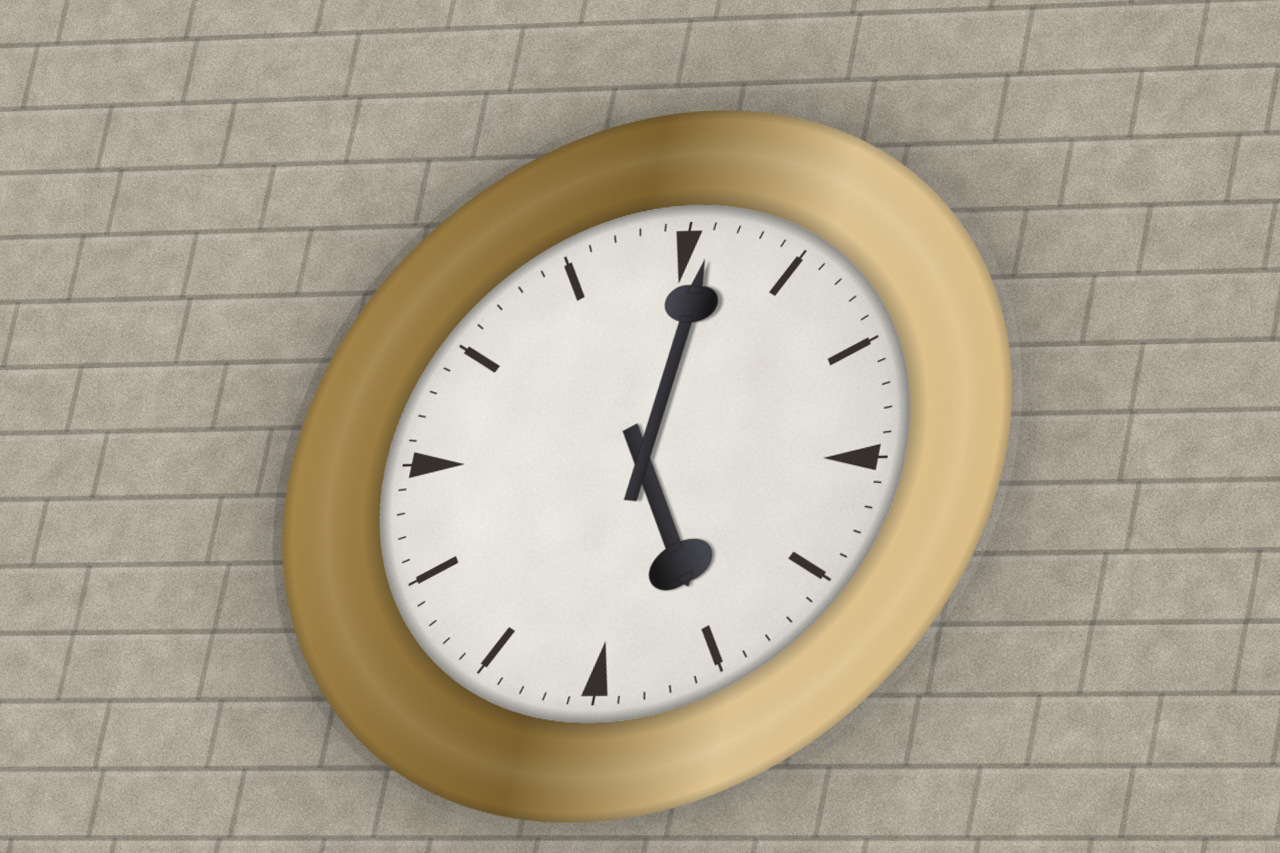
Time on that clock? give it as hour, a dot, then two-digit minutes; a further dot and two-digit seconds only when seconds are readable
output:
5.01
